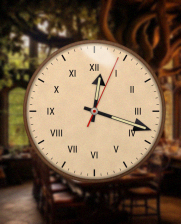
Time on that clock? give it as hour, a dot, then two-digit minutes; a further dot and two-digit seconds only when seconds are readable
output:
12.18.04
